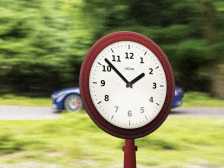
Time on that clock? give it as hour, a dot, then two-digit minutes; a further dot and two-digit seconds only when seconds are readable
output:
1.52
